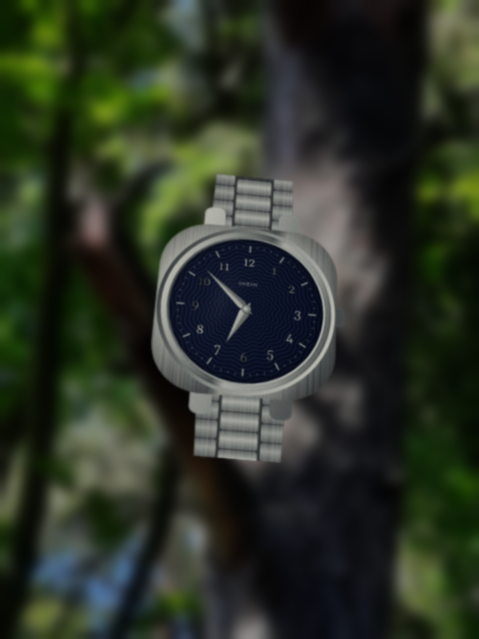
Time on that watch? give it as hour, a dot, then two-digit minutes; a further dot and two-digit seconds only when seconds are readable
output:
6.52
